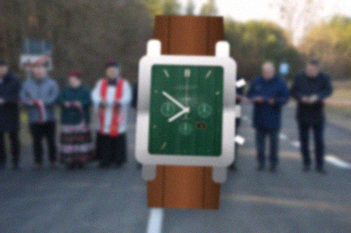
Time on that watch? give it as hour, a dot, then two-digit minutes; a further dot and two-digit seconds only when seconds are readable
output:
7.51
